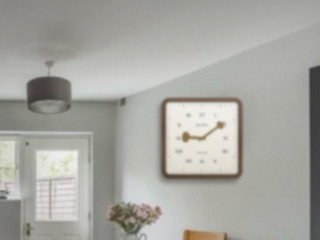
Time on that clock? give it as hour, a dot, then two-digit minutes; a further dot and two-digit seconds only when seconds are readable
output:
9.09
